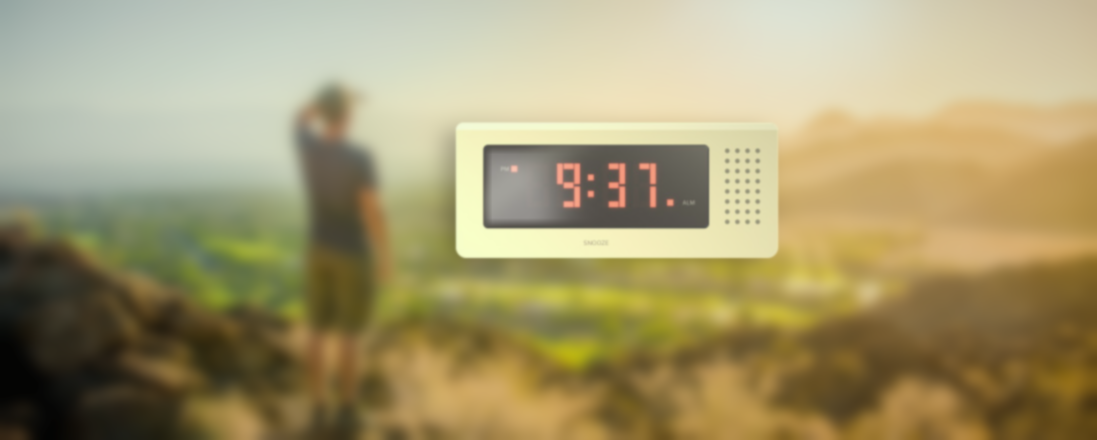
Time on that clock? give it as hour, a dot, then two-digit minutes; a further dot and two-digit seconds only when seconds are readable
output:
9.37
